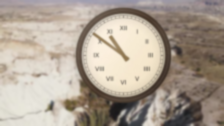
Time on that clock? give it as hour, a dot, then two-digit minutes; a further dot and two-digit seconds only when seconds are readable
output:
10.51
